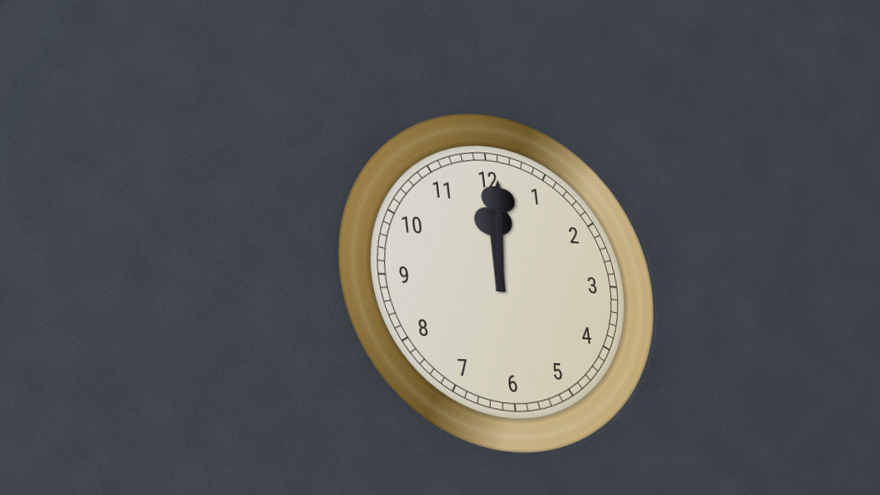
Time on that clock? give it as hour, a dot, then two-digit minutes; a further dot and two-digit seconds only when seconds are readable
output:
12.01
